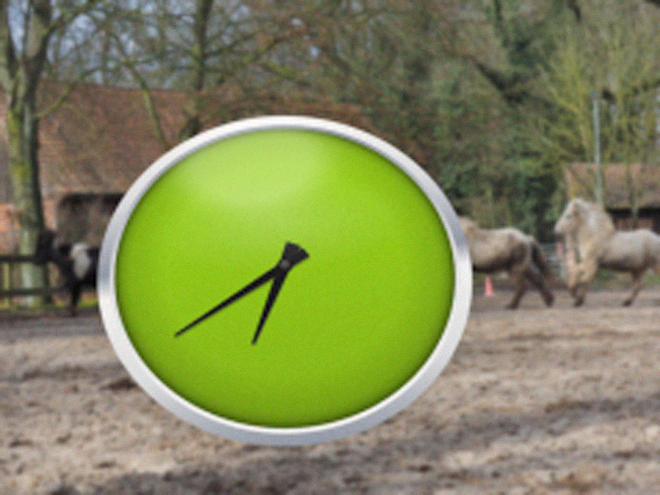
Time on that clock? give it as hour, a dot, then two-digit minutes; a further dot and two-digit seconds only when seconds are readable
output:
6.39
